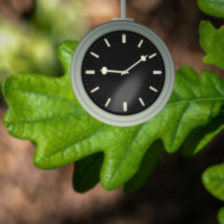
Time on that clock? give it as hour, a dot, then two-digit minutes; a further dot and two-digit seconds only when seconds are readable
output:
9.09
